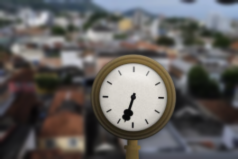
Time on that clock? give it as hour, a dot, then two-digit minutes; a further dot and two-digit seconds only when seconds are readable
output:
6.33
